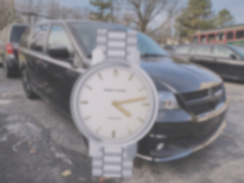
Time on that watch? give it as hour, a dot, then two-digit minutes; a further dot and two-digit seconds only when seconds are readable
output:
4.13
